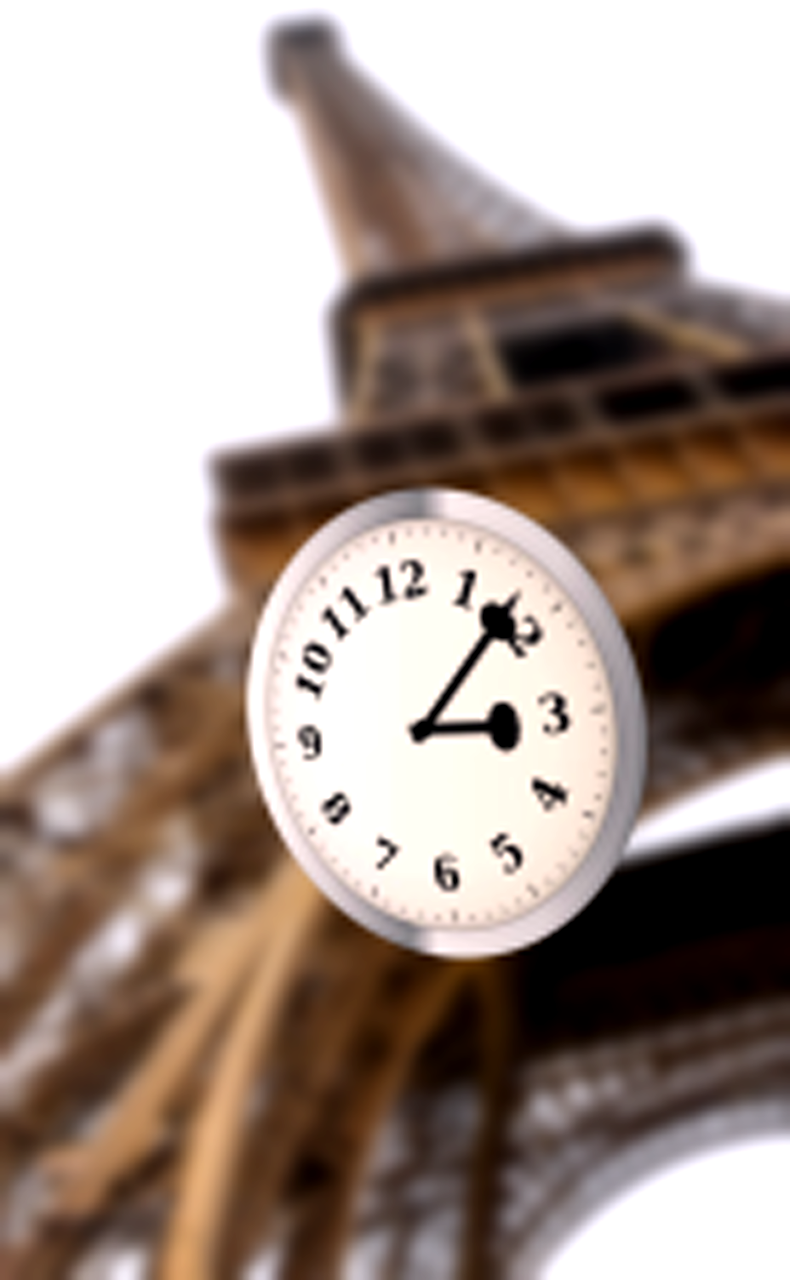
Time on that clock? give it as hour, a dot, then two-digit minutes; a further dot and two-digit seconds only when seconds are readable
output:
3.08
